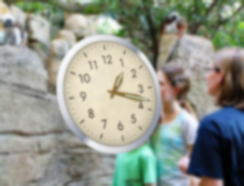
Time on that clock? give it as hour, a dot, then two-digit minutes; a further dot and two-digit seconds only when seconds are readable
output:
1.18
